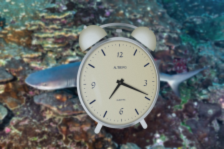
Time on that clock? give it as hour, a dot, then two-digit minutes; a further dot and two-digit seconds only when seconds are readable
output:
7.19
